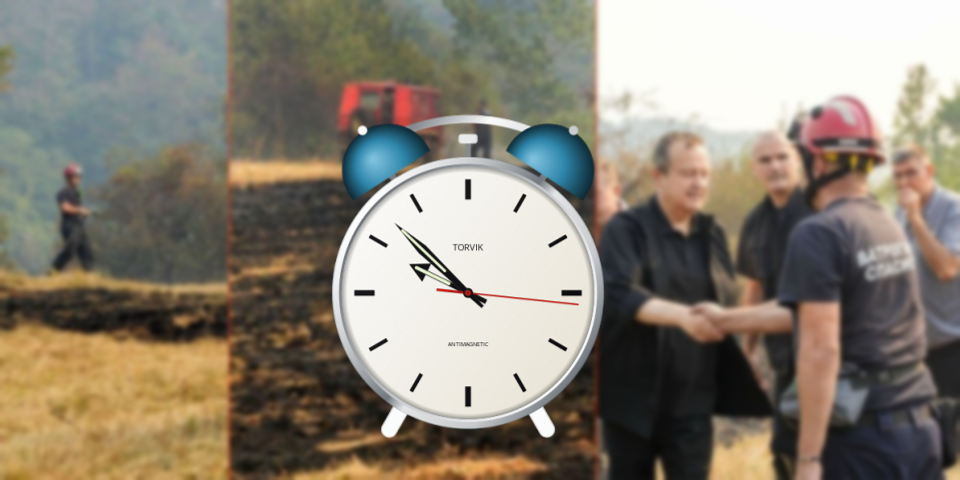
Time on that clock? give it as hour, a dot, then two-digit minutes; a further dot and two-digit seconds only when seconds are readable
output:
9.52.16
